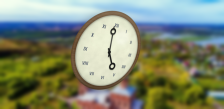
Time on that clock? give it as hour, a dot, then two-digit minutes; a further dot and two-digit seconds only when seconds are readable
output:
4.59
